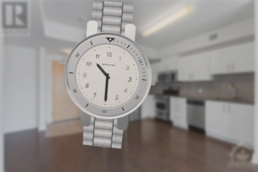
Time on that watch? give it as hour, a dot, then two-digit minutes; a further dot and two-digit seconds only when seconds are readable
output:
10.30
